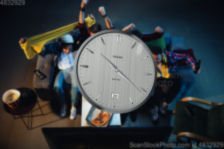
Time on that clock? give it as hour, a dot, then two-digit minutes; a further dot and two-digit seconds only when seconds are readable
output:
10.21
